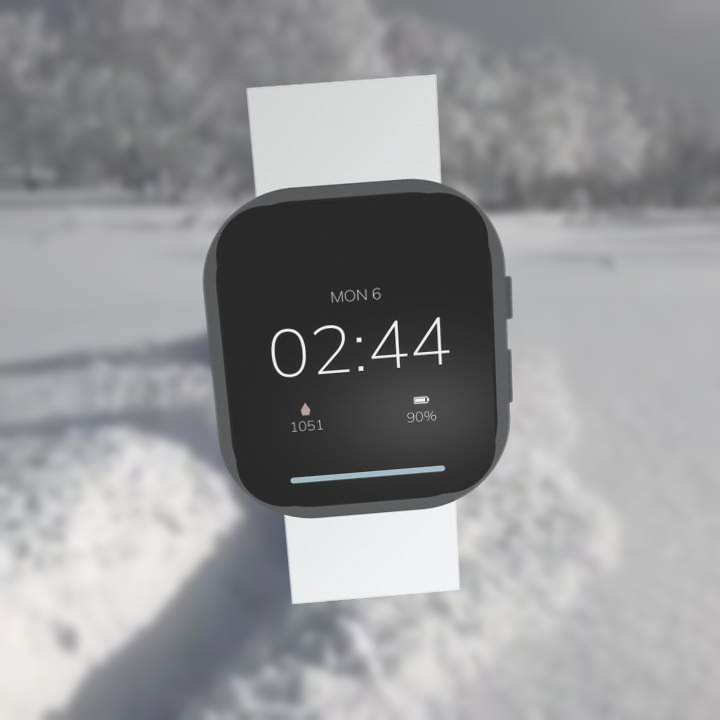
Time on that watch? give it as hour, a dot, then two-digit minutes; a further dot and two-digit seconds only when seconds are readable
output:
2.44
